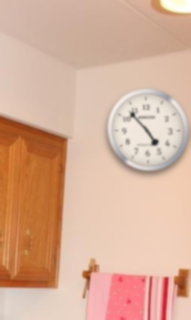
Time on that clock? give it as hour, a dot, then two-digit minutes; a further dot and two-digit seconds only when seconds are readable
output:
4.53
